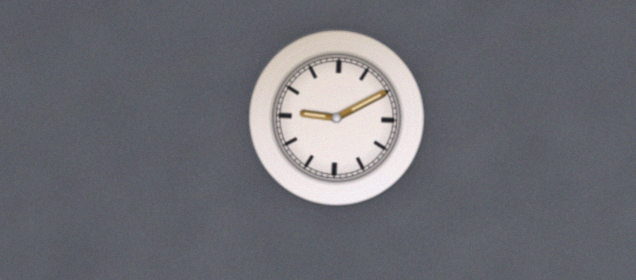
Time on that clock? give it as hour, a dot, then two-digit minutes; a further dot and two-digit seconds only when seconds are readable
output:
9.10
